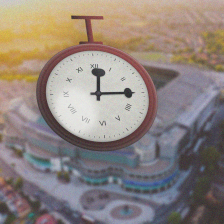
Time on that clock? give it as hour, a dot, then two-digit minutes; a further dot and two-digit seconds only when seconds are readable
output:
12.15
